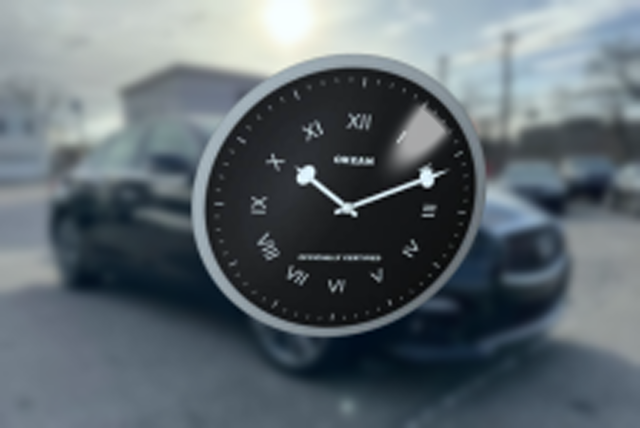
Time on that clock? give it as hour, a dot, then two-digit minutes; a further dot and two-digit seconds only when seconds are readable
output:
10.11
